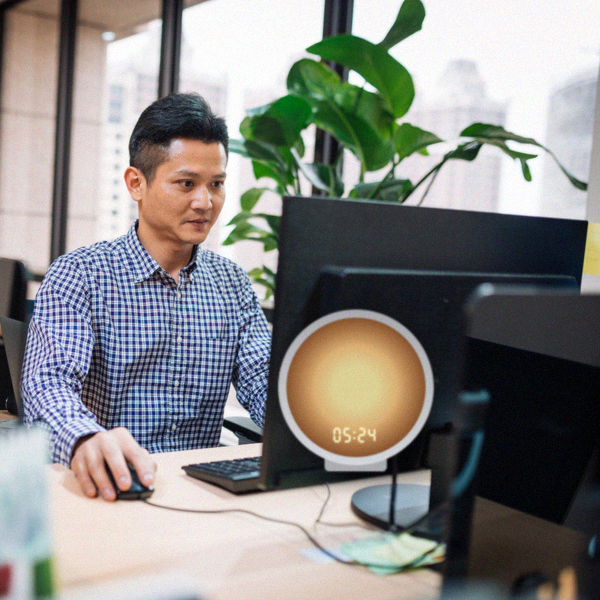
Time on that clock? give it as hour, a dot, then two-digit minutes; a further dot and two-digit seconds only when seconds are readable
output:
5.24
